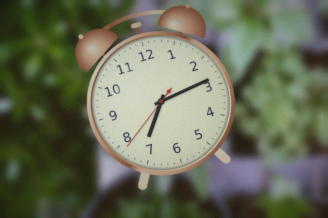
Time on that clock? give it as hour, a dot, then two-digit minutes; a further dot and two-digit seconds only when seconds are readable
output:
7.13.39
